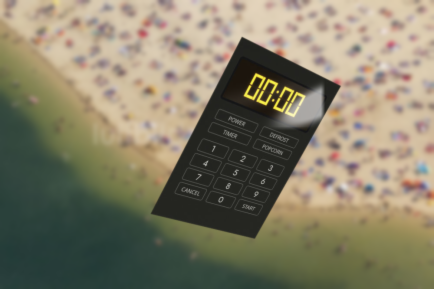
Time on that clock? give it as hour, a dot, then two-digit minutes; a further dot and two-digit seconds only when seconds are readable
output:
0.00
